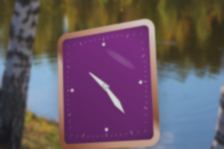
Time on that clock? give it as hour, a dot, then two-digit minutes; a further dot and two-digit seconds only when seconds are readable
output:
10.24
